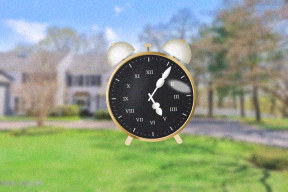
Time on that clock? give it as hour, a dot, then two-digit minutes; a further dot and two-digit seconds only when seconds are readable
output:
5.06
